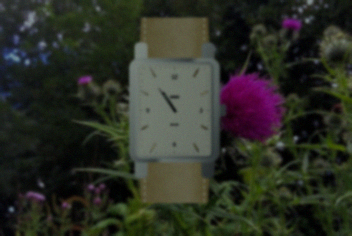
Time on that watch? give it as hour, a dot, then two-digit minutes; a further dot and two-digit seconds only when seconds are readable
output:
10.54
